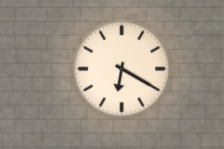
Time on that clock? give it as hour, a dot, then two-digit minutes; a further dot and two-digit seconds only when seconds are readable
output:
6.20
